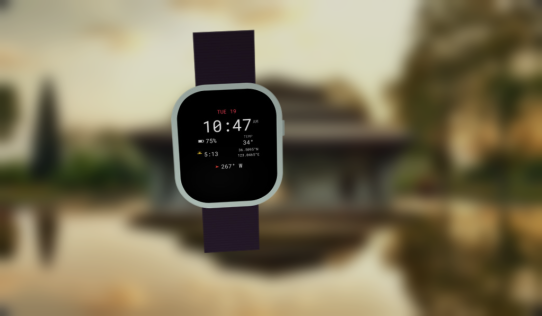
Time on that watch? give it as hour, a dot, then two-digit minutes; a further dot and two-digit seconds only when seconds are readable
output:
10.47
